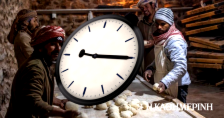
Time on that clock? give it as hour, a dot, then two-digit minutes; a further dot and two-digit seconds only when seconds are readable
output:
9.15
